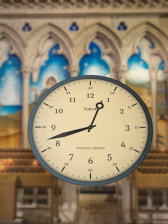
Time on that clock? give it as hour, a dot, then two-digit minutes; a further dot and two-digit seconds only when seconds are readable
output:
12.42
